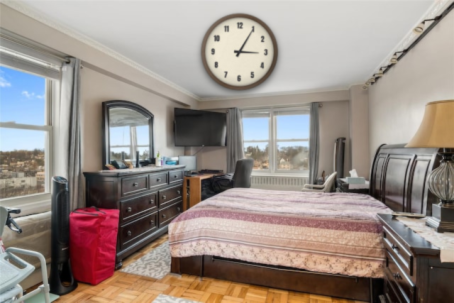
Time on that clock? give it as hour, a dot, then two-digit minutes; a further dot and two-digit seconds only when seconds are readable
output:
3.05
